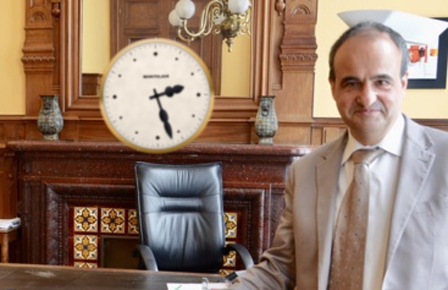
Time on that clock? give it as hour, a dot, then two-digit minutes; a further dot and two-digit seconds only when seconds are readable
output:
2.27
